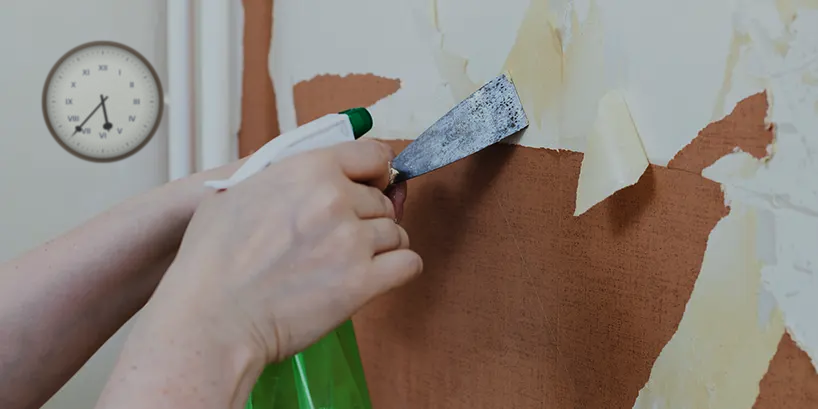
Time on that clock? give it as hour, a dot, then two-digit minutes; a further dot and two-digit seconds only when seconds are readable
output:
5.37
